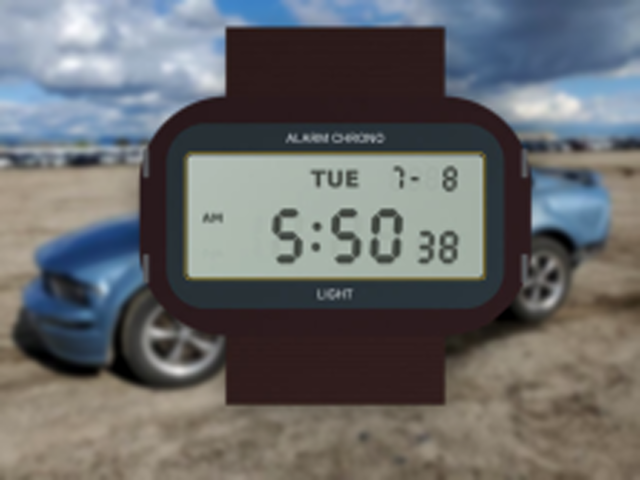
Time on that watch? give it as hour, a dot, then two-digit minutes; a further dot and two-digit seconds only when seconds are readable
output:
5.50.38
